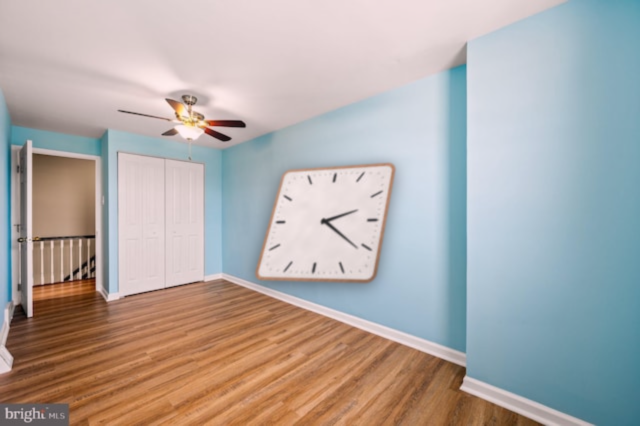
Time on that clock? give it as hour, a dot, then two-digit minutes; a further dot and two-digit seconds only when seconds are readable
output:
2.21
